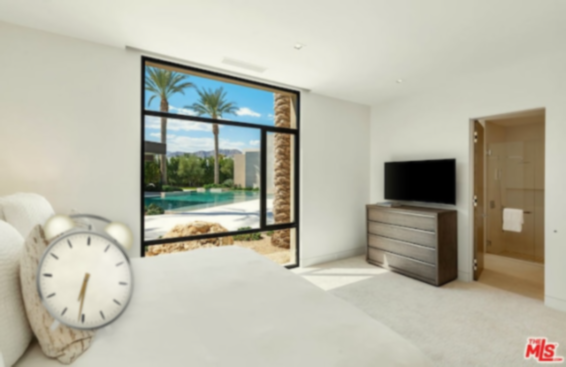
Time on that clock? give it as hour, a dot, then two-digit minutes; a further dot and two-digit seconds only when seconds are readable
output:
6.31
